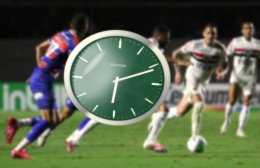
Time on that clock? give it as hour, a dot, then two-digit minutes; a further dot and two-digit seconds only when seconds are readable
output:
6.11
